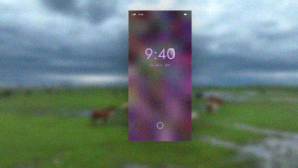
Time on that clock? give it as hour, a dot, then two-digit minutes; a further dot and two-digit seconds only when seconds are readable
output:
9.40
